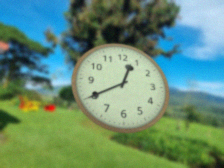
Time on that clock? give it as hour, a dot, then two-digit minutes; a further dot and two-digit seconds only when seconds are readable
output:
12.40
